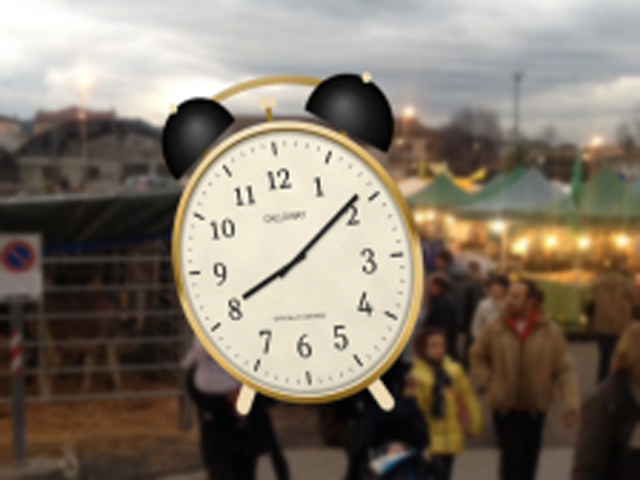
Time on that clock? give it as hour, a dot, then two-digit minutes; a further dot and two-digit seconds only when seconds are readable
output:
8.09
